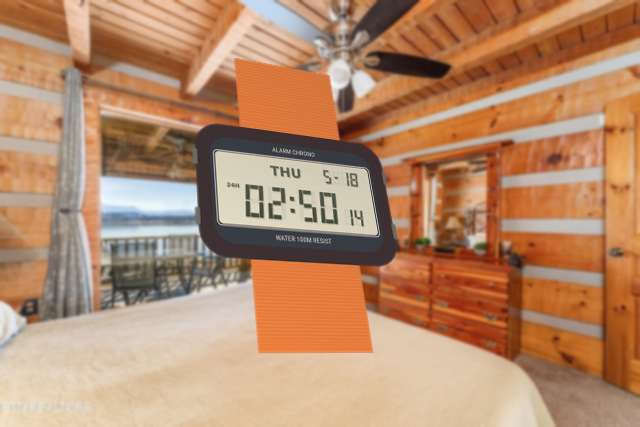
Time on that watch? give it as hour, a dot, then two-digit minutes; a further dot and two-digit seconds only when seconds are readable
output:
2.50.14
